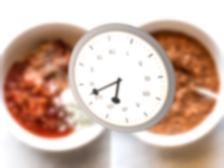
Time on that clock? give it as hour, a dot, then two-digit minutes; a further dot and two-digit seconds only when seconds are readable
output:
6.42
